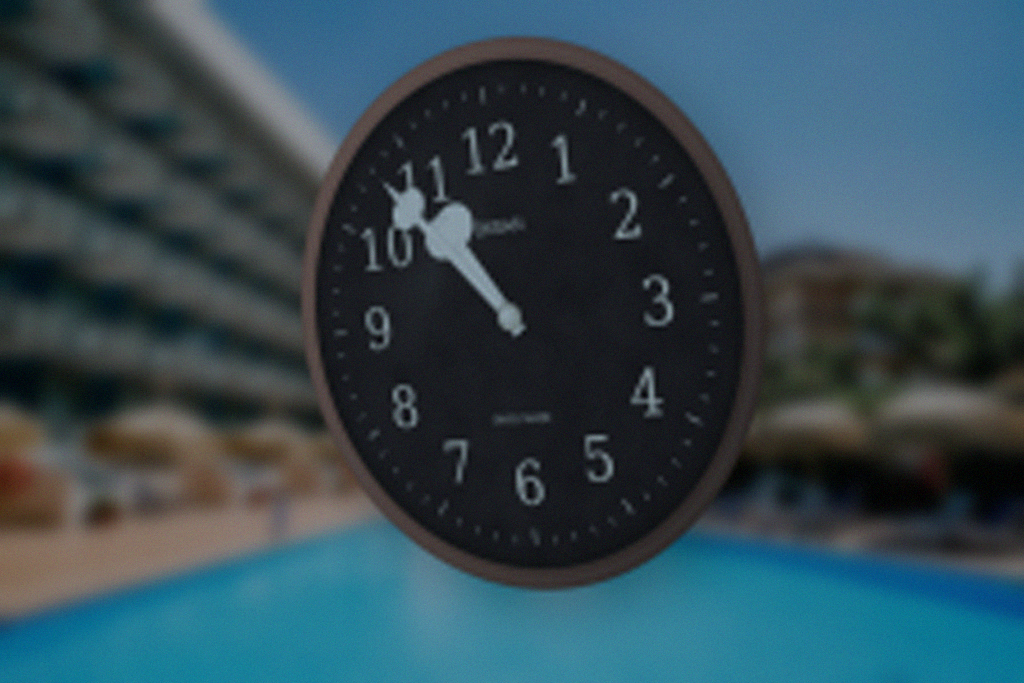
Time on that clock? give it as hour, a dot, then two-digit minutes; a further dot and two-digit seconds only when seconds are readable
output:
10.53
